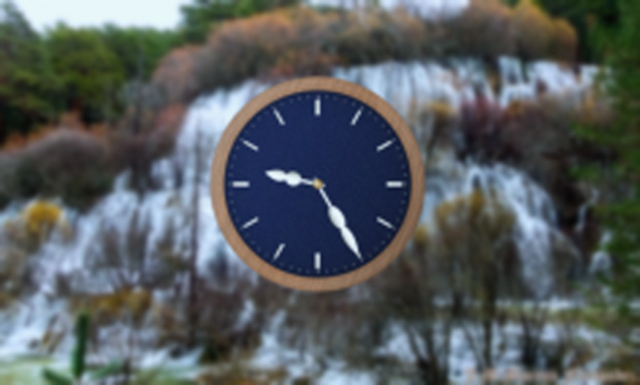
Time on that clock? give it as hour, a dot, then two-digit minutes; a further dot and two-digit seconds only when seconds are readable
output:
9.25
